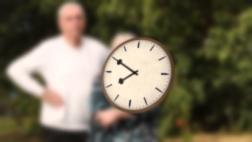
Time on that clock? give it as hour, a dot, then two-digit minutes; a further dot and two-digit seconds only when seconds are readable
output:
7.50
